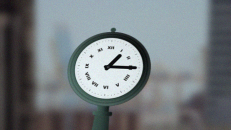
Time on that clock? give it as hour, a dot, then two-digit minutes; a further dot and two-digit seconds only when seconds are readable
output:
1.15
